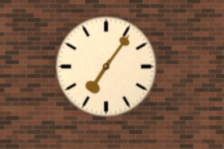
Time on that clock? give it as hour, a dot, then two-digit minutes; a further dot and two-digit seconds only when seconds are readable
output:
7.06
